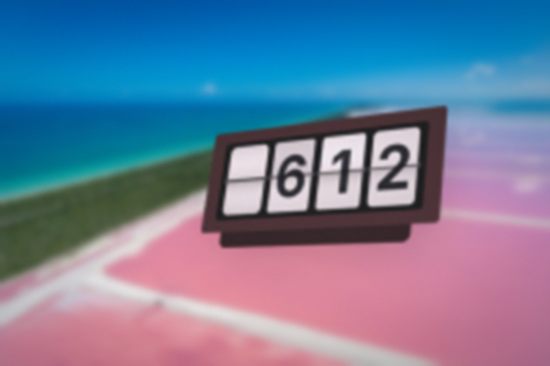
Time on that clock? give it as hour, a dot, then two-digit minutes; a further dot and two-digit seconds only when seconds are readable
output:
6.12
